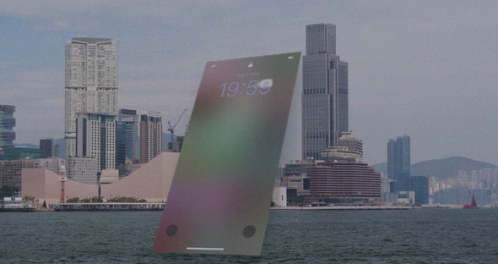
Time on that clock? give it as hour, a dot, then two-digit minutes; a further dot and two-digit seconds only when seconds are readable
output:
19.59
